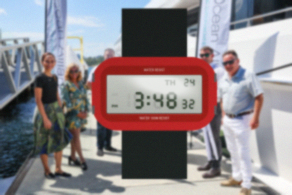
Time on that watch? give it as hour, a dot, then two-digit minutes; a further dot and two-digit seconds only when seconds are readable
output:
3.48.32
